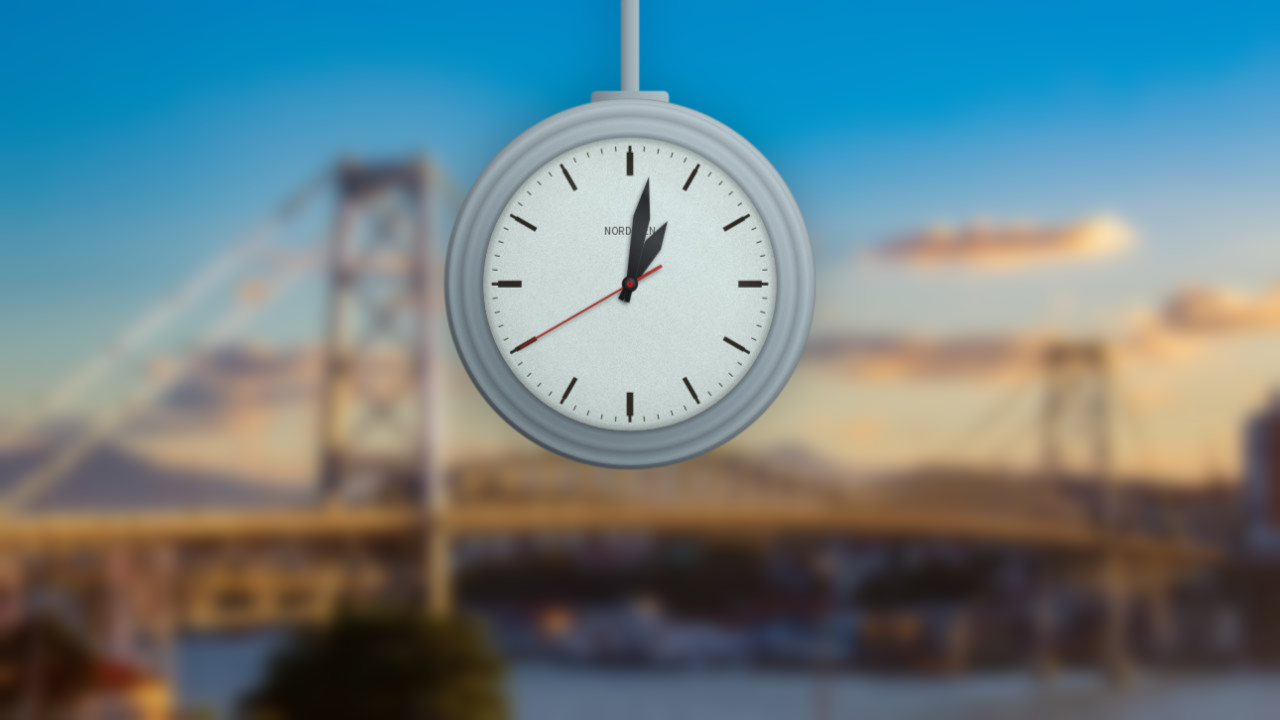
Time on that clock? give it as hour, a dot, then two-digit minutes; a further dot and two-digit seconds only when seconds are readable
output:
1.01.40
